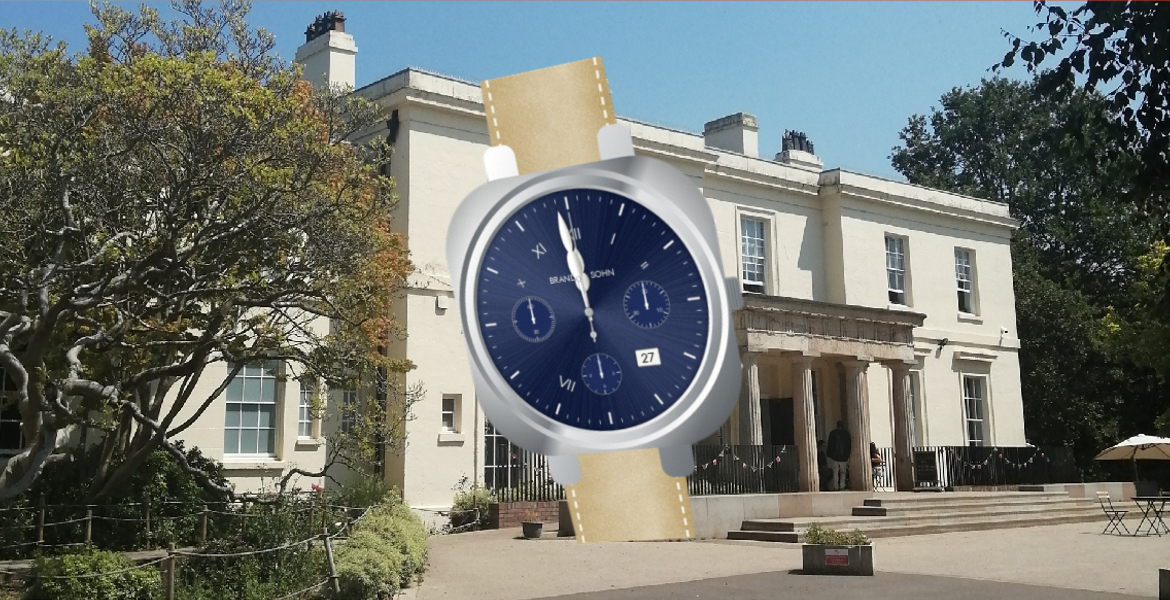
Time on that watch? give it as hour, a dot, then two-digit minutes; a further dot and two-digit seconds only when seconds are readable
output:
11.59
